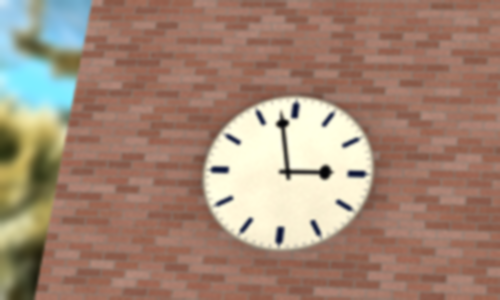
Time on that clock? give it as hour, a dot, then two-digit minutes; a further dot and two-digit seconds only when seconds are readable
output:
2.58
